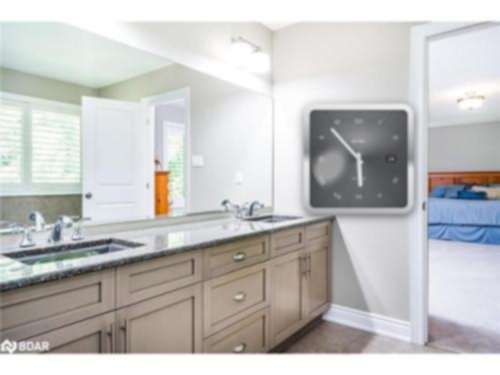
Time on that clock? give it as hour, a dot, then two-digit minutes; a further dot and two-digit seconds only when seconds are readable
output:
5.53
